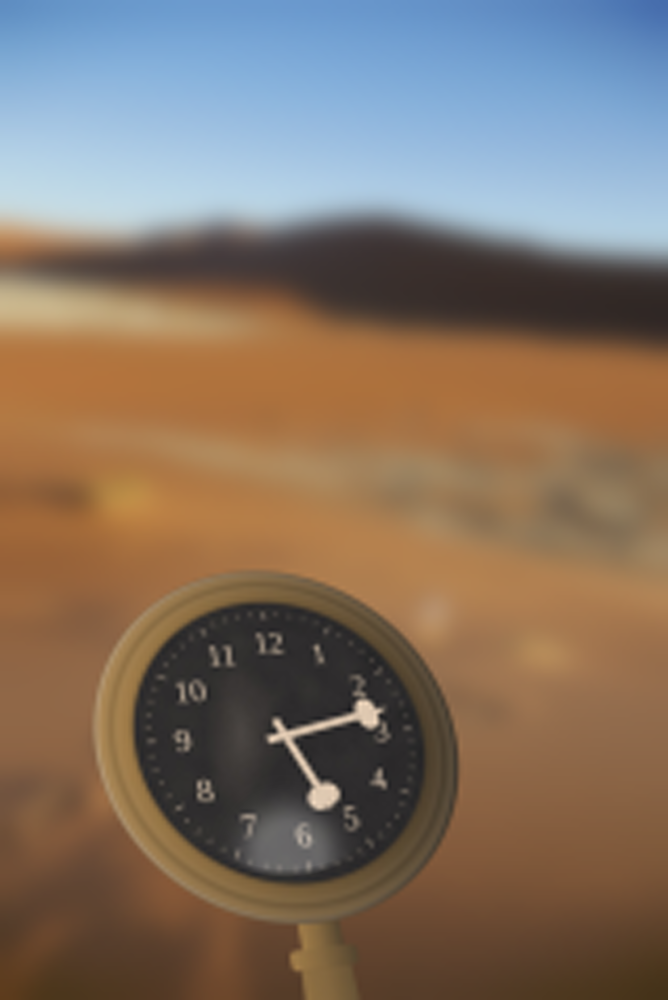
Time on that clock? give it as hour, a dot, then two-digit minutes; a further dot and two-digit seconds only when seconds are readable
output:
5.13
